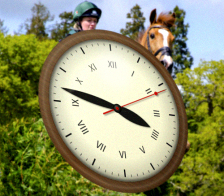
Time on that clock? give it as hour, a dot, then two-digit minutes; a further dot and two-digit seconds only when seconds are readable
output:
3.47.11
